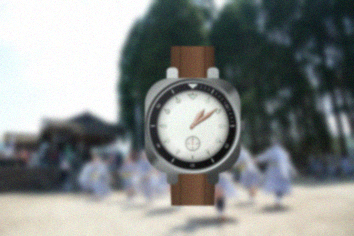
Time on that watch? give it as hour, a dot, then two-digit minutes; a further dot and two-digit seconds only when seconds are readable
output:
1.09
